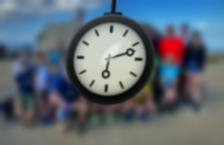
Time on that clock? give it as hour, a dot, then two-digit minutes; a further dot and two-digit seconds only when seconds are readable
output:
6.12
